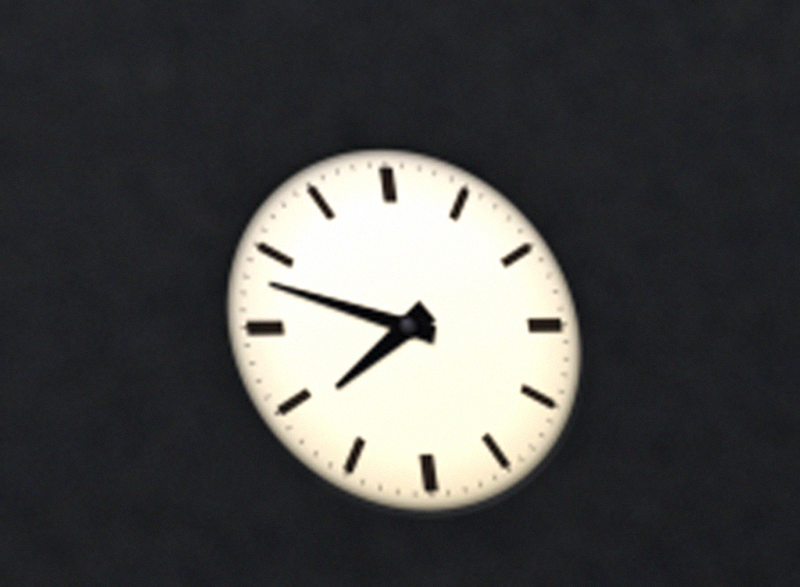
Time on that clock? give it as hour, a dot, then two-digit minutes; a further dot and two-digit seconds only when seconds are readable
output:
7.48
